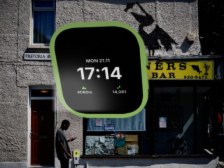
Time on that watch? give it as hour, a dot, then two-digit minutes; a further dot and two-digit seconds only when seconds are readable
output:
17.14
